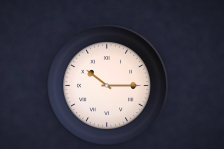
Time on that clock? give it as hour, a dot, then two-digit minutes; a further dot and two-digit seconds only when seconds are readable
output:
10.15
